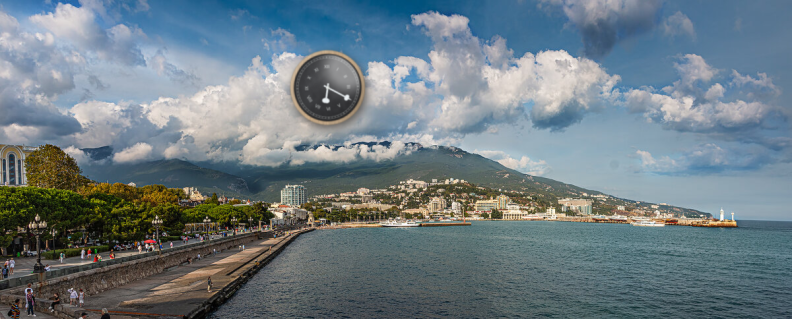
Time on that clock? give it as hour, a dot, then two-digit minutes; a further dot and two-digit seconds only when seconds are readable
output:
6.20
